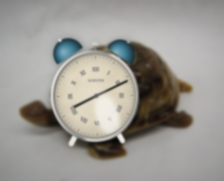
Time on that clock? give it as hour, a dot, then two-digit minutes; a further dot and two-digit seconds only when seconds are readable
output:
8.11
